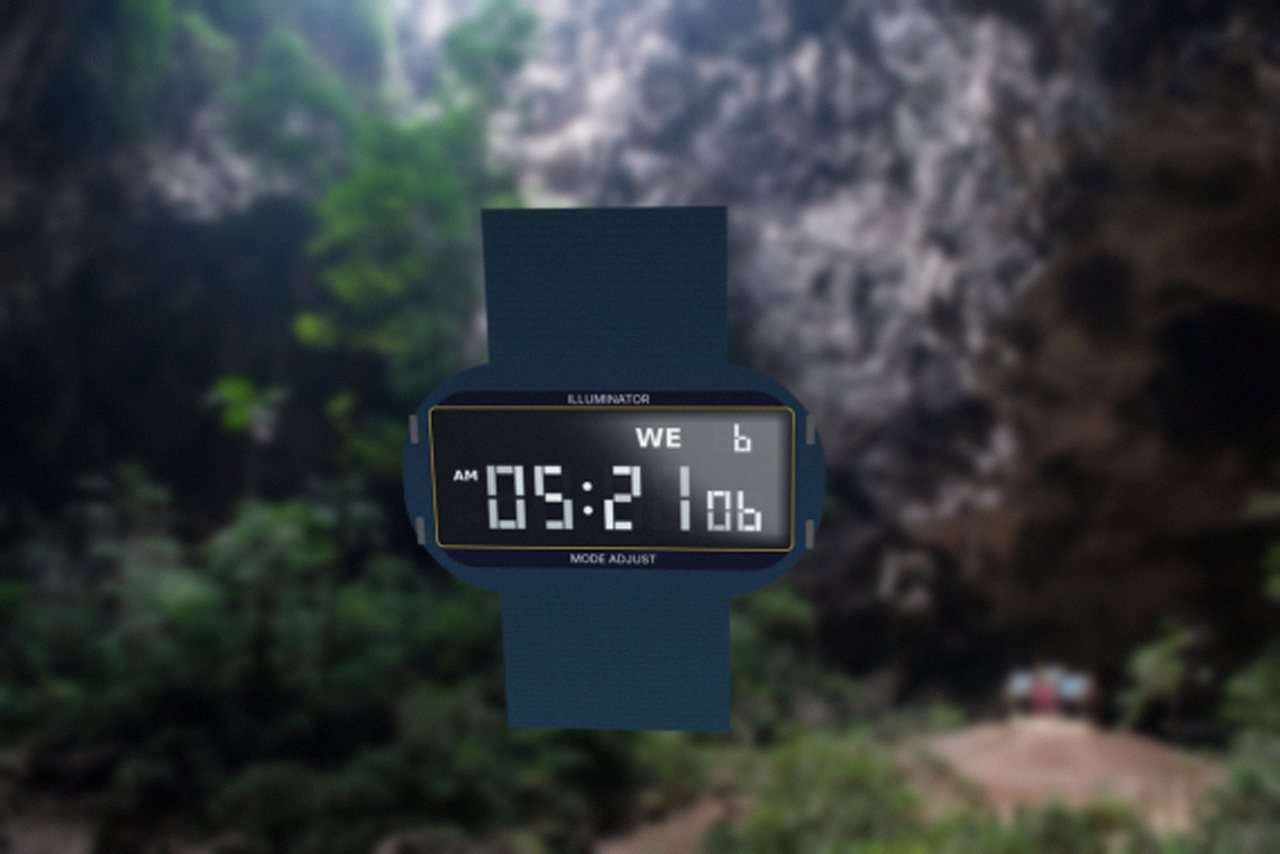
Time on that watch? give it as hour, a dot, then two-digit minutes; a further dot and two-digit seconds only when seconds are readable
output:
5.21.06
